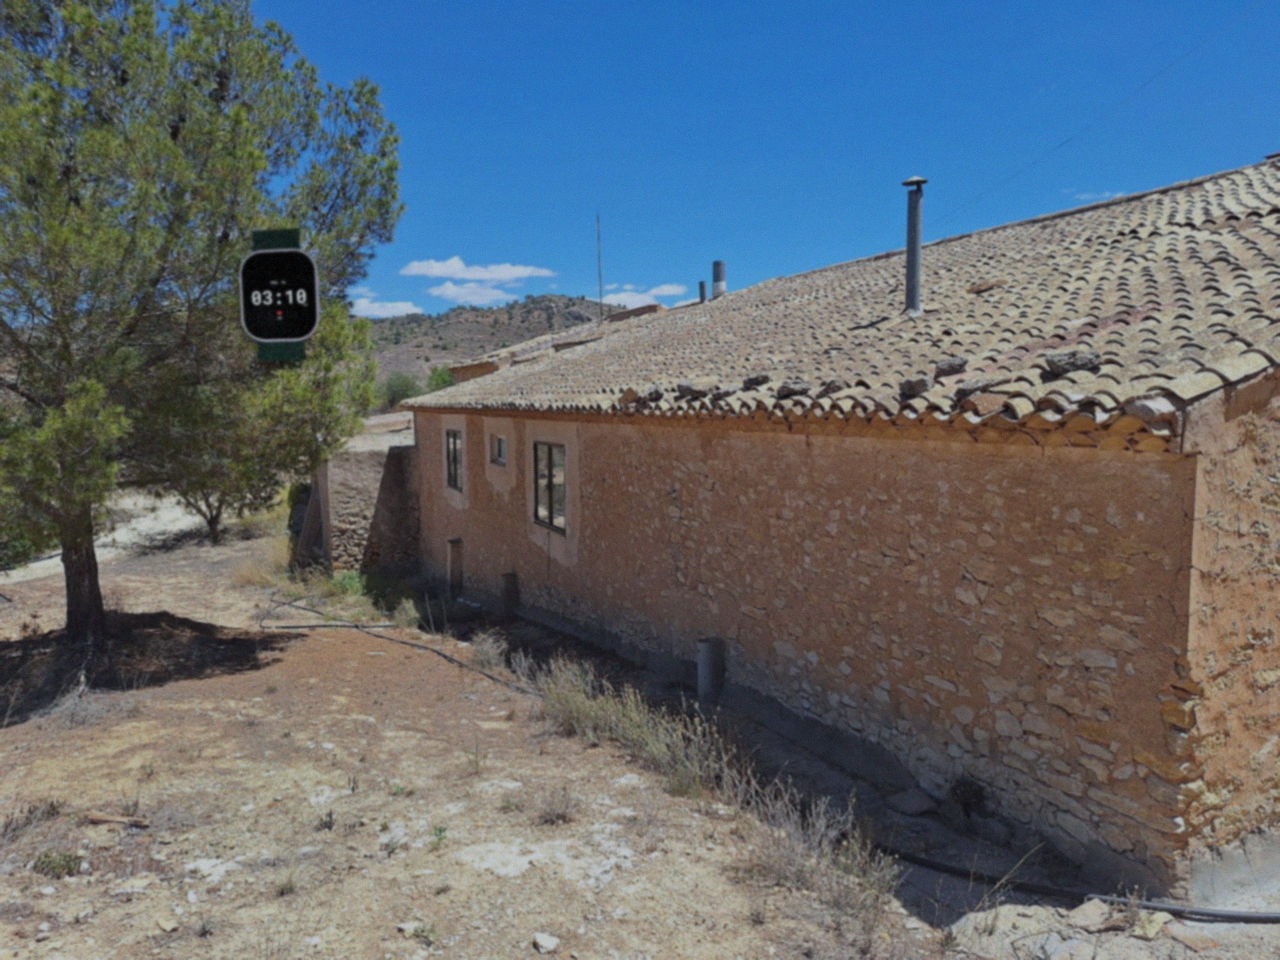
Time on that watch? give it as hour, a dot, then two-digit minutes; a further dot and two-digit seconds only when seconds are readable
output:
3.10
